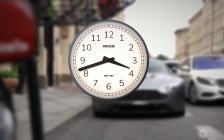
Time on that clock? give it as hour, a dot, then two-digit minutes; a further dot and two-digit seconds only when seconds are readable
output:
3.42
